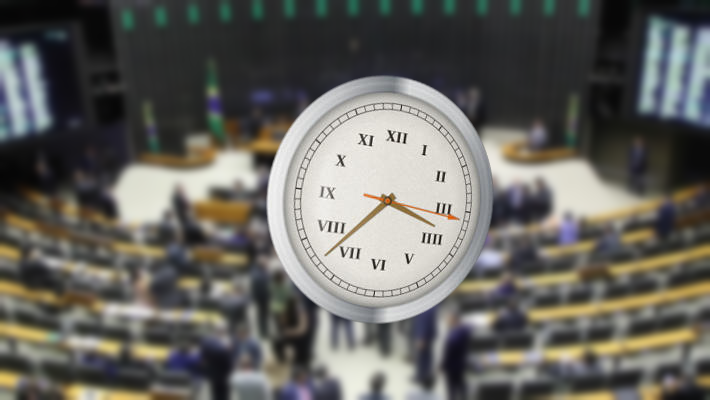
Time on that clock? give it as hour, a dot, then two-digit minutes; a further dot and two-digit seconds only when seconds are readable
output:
3.37.16
